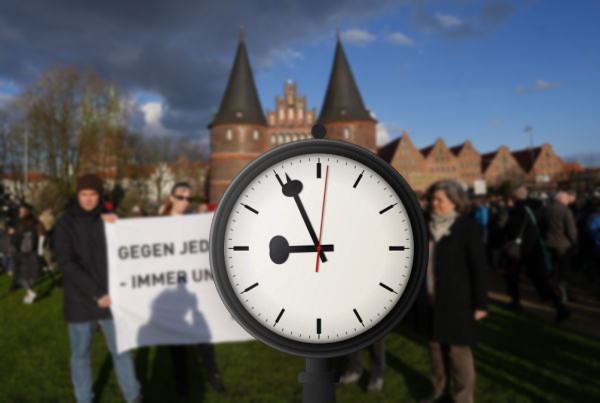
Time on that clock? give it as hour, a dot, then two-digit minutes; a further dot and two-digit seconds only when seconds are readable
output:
8.56.01
